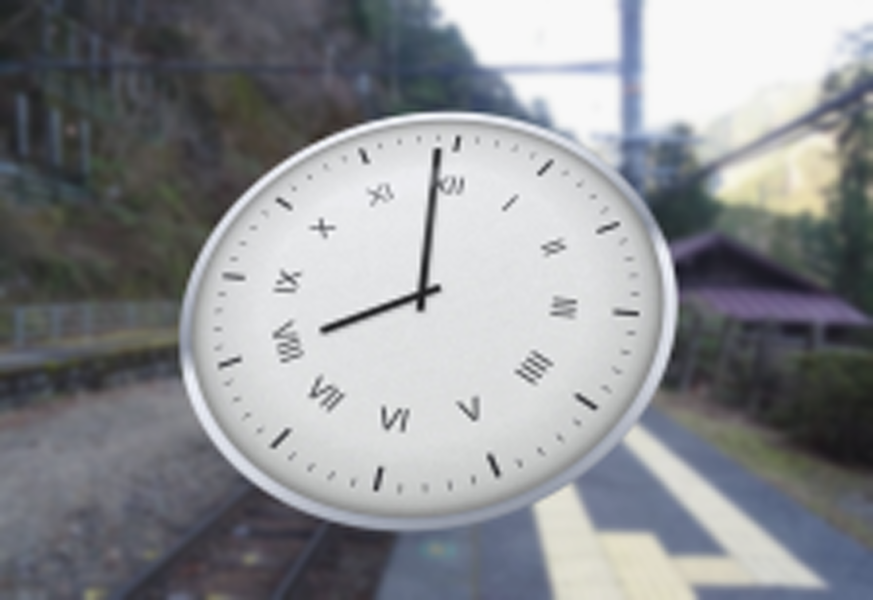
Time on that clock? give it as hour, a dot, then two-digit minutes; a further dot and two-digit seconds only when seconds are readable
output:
7.59
